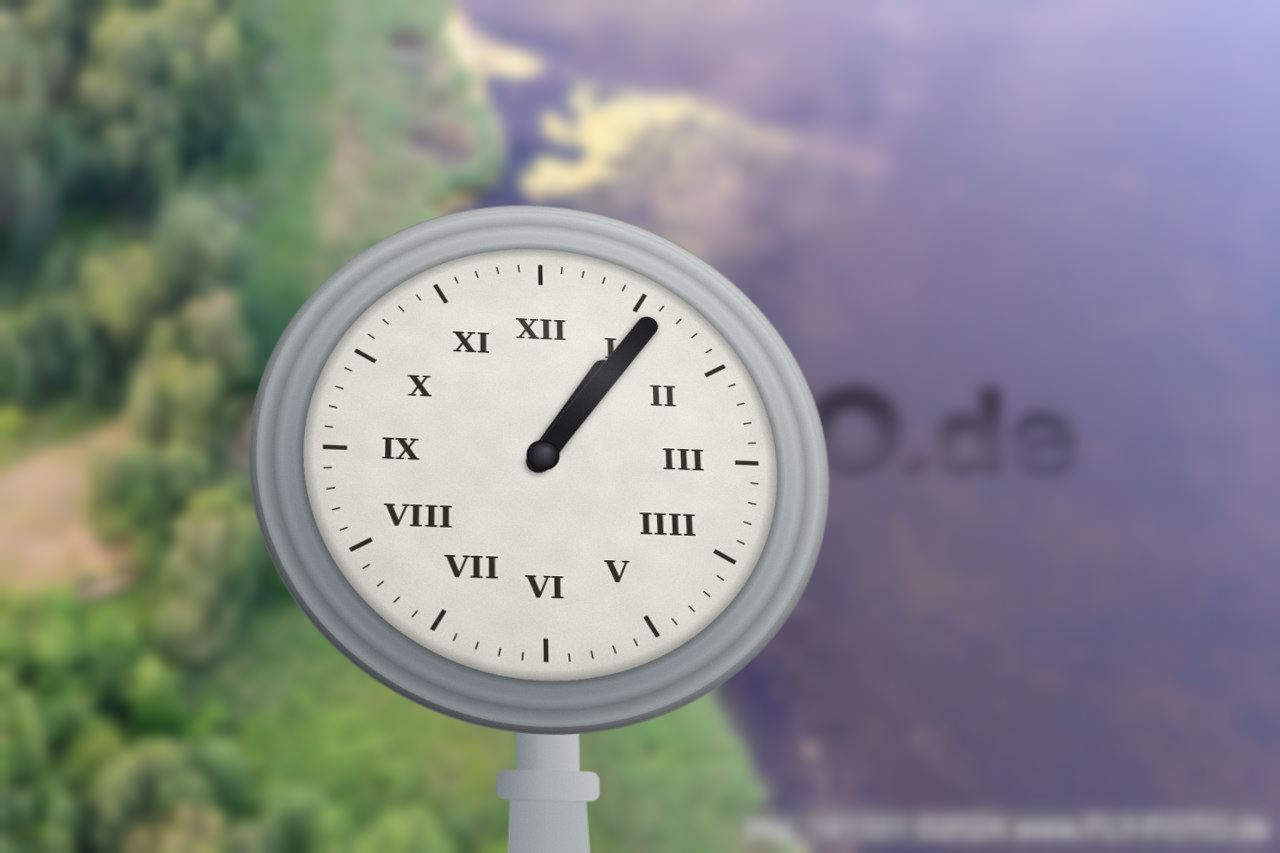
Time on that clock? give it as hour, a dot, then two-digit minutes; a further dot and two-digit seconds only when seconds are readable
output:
1.06
